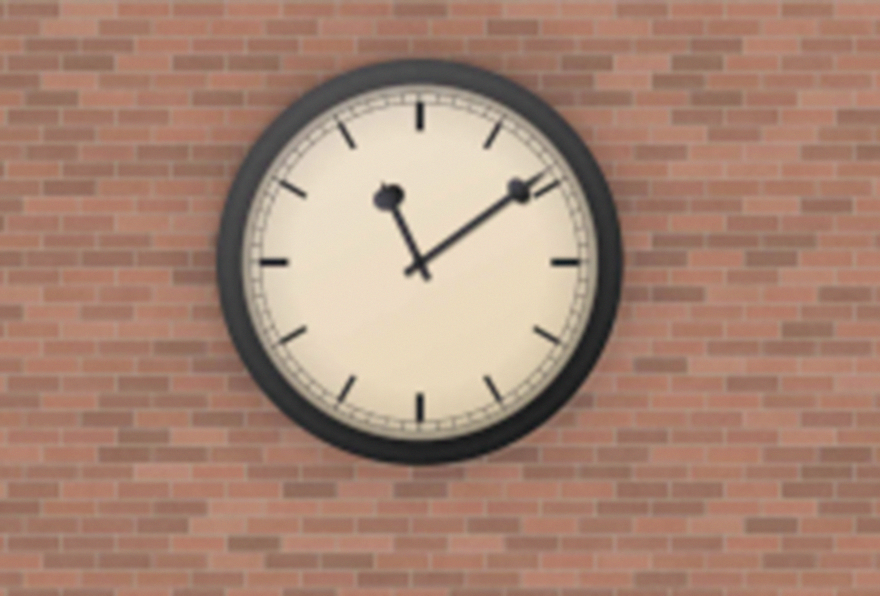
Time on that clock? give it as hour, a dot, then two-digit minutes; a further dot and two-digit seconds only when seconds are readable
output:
11.09
